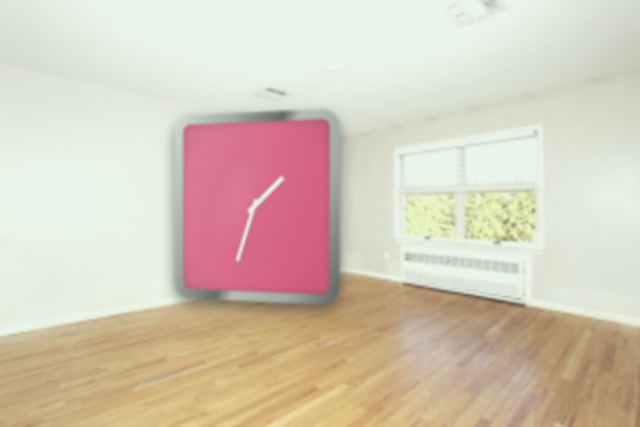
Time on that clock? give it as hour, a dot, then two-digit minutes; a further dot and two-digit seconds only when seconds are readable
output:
1.33
